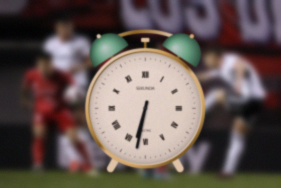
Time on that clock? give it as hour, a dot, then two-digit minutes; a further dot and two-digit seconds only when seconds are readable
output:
6.32
